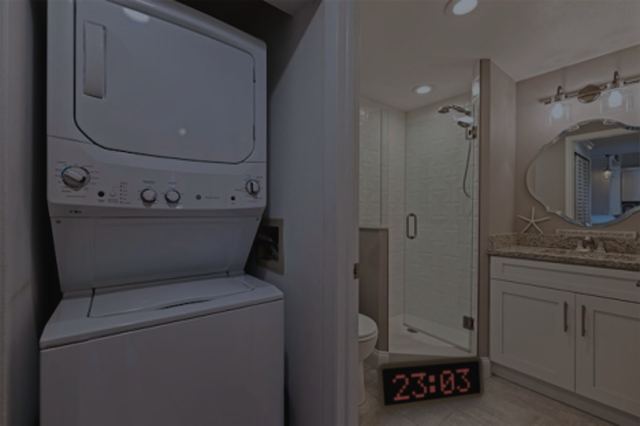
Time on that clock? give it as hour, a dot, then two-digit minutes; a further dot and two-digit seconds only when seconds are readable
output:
23.03
